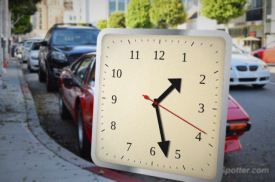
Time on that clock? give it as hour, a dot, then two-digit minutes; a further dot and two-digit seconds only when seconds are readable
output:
1.27.19
